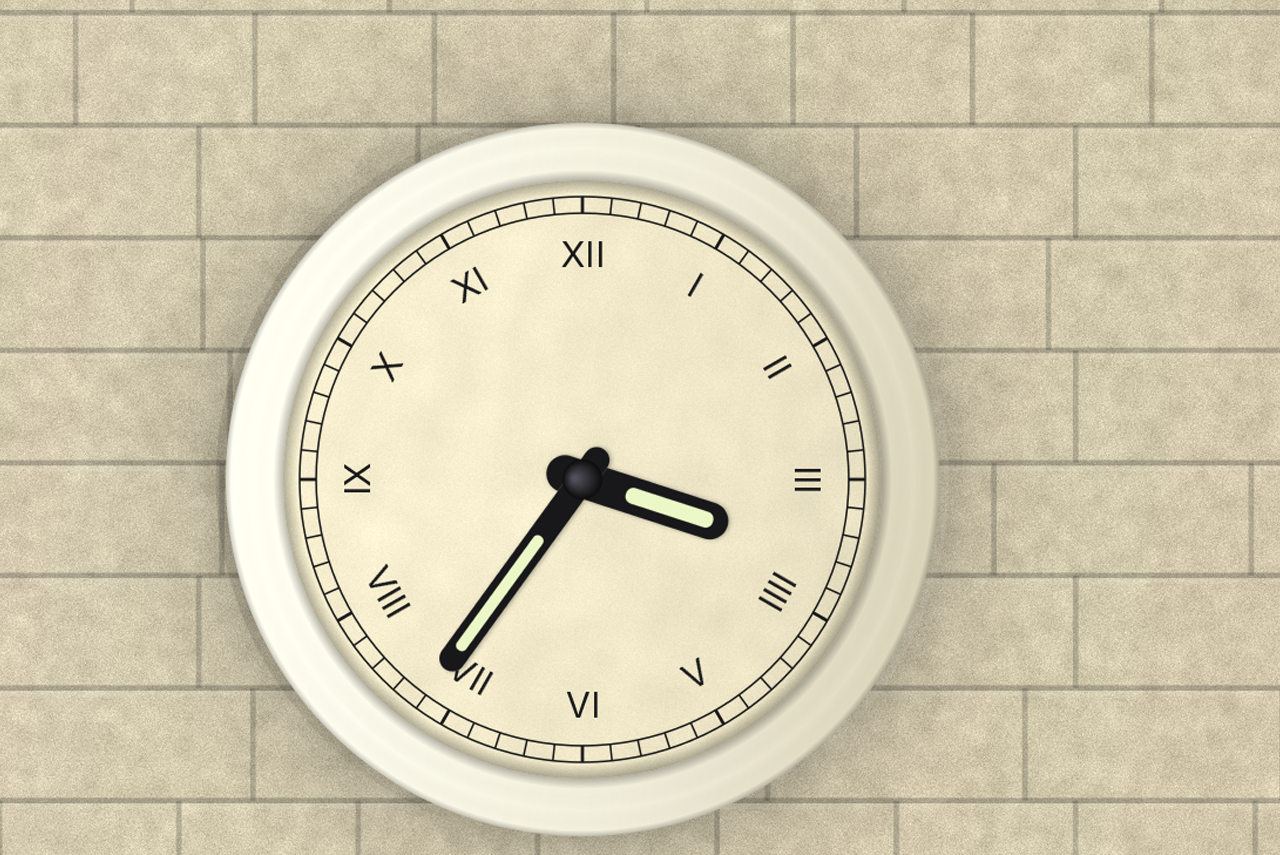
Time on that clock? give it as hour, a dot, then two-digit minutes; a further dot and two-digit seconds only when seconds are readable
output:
3.36
